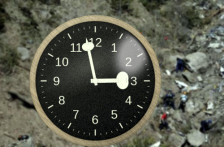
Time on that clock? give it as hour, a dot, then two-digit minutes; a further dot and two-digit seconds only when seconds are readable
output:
2.58
